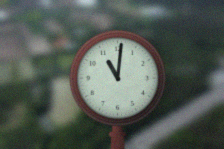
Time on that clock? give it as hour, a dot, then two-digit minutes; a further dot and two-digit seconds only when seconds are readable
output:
11.01
